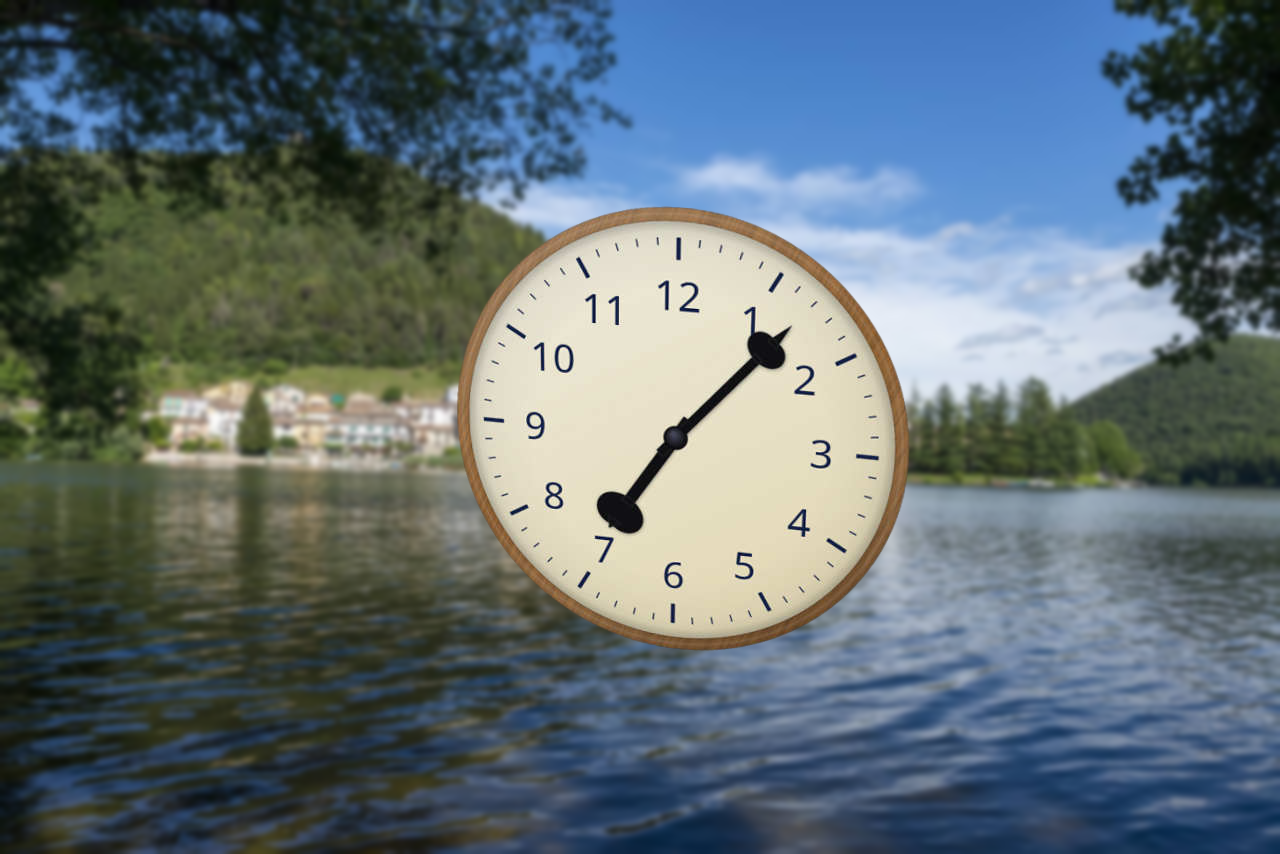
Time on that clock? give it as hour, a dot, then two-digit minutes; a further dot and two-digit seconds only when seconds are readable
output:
7.07
